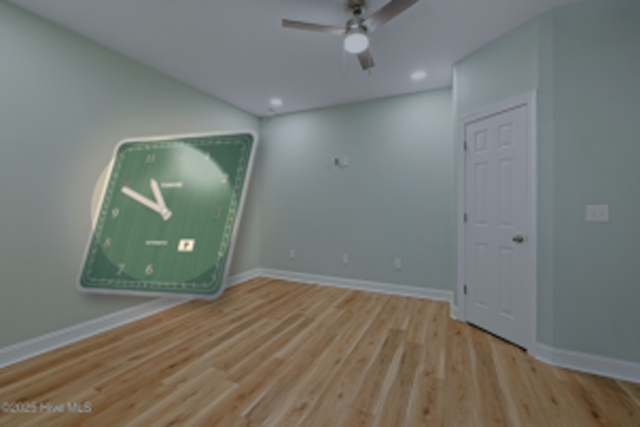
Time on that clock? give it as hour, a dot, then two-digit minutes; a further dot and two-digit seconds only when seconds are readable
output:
10.49
